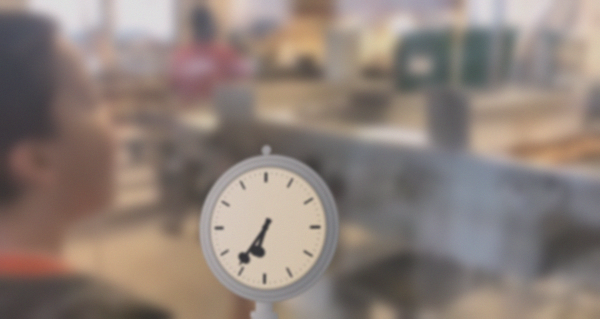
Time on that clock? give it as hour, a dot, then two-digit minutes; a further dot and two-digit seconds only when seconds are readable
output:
6.36
